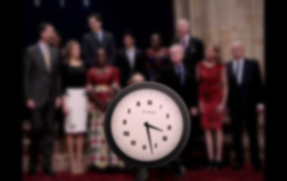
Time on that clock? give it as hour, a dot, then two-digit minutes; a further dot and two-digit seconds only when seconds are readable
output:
3.27
